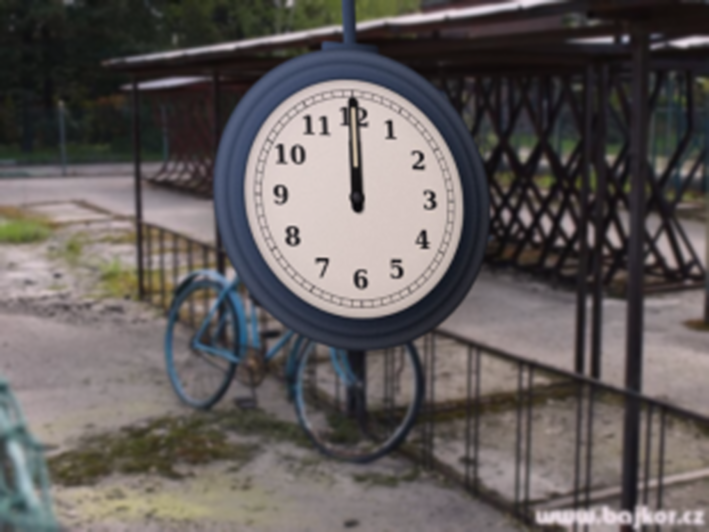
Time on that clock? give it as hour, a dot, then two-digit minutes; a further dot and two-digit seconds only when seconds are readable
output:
12.00
